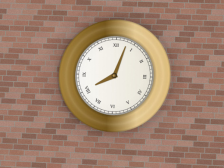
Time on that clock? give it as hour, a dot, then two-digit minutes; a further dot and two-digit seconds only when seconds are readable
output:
8.03
